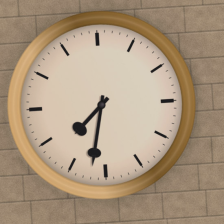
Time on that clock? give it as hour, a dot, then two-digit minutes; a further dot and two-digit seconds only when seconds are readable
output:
7.32
